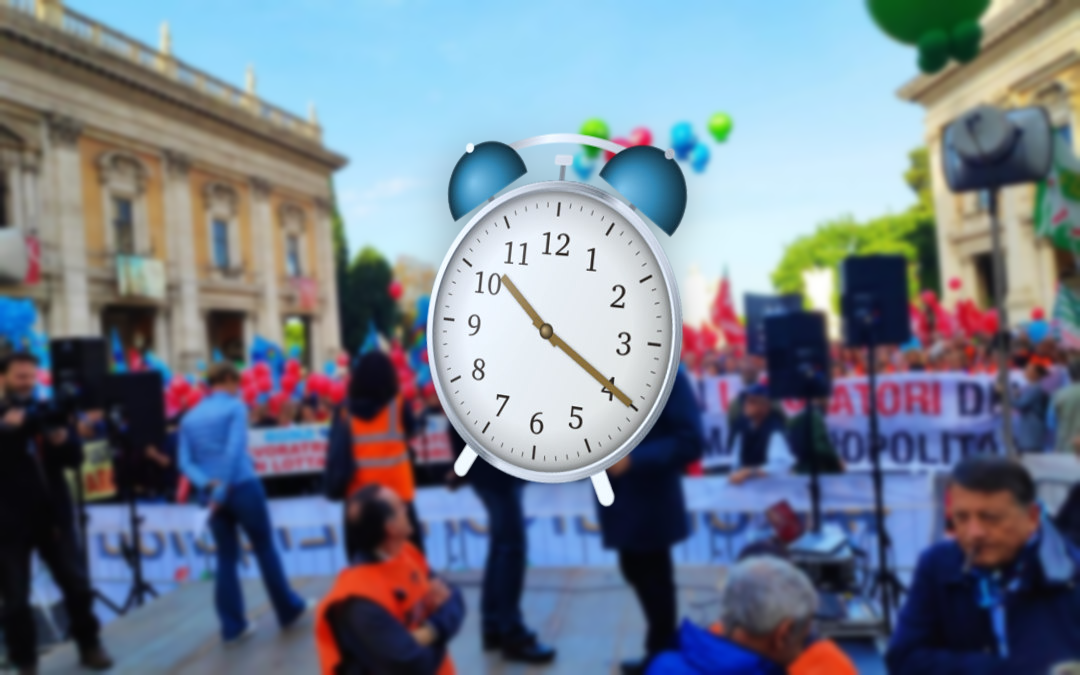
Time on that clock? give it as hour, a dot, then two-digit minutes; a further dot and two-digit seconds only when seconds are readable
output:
10.20
